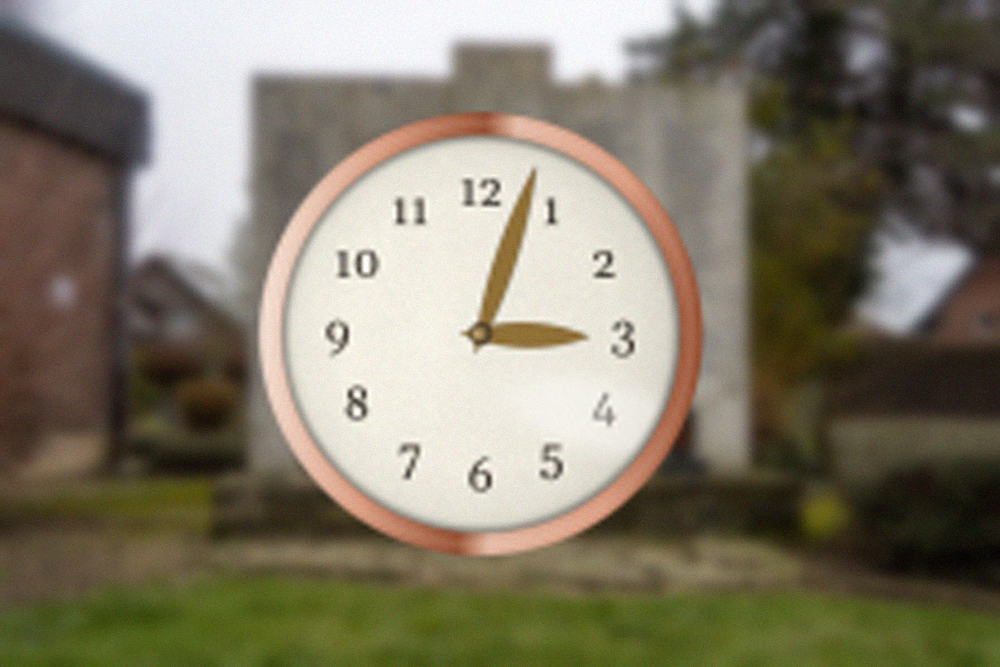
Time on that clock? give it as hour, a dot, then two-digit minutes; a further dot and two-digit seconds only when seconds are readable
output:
3.03
